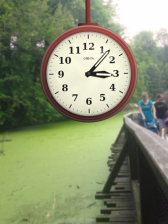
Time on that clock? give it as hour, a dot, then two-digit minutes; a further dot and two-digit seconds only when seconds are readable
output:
3.07
